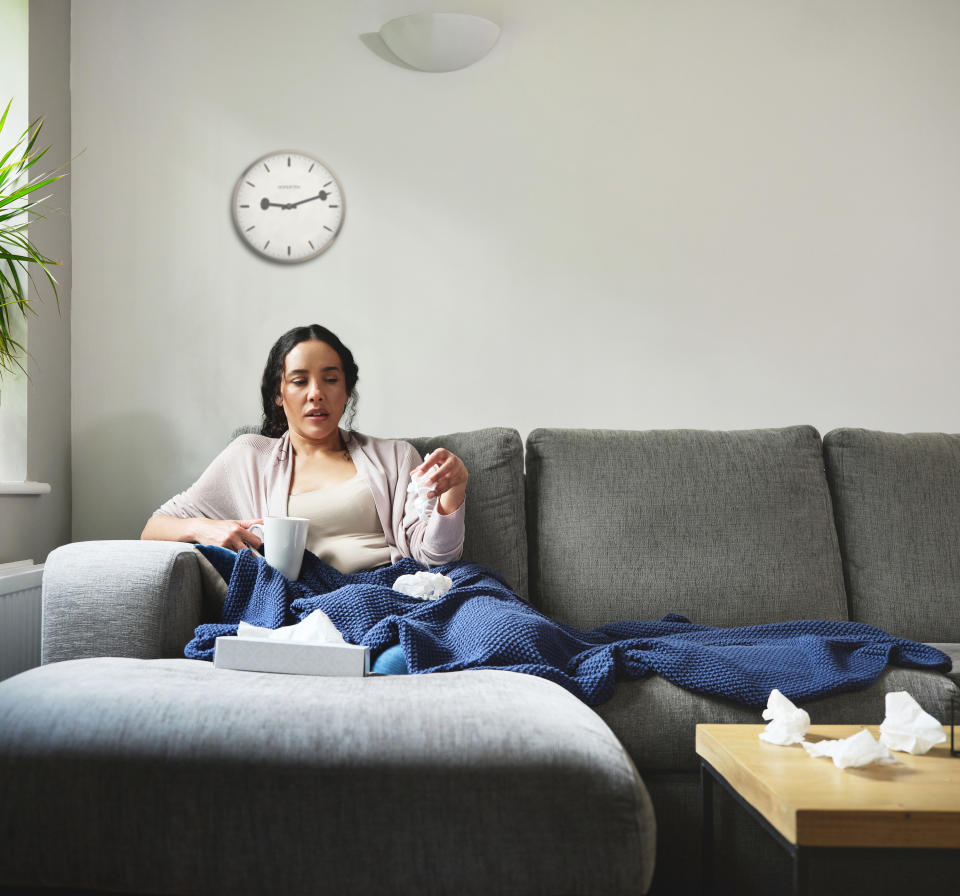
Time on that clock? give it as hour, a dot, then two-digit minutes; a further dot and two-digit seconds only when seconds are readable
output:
9.12
